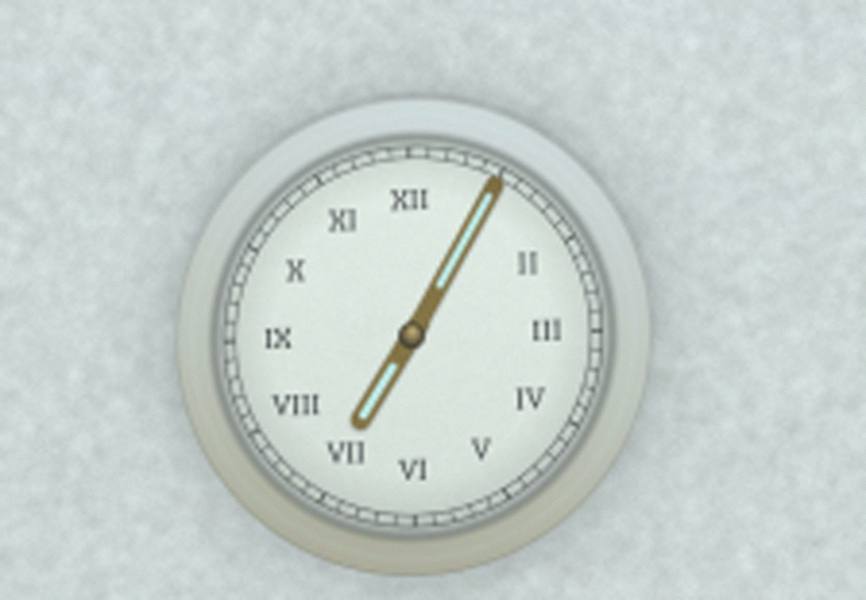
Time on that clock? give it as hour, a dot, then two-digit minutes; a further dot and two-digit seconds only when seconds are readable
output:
7.05
